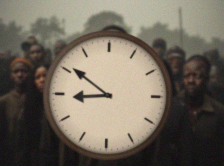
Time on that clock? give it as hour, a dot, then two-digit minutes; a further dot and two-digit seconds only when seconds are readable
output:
8.51
